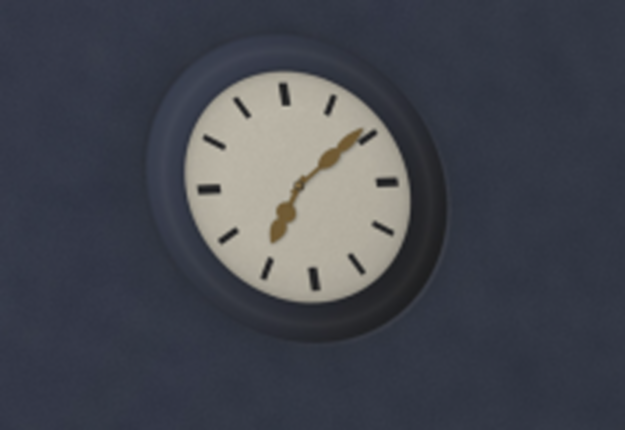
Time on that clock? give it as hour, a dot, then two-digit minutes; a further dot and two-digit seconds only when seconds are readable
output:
7.09
